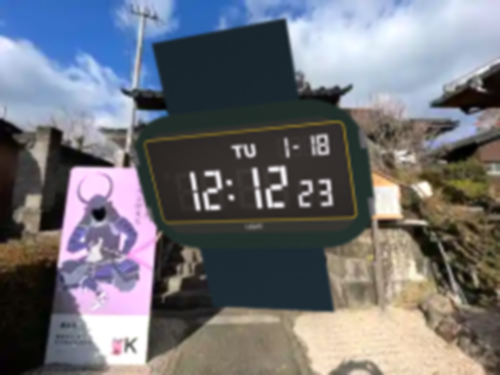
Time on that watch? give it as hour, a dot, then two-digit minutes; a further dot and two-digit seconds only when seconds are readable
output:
12.12.23
